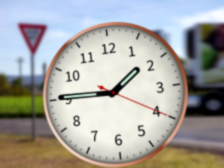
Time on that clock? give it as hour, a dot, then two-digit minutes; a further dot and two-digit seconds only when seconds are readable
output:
1.45.20
